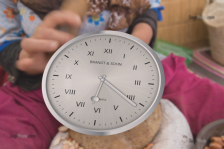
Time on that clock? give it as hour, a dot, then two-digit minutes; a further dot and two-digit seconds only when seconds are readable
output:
6.21
